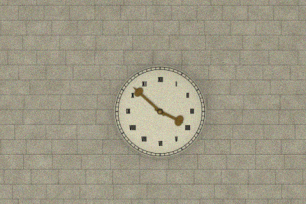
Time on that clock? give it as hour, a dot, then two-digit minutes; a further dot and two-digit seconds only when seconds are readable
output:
3.52
